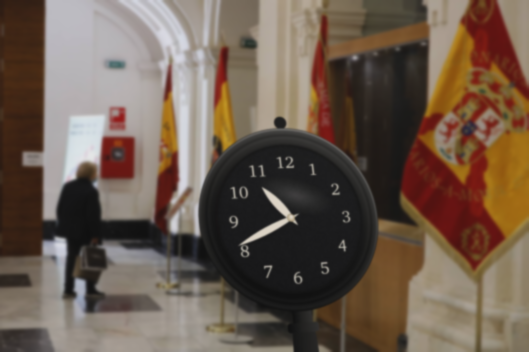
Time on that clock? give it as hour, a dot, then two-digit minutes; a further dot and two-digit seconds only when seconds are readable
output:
10.41
